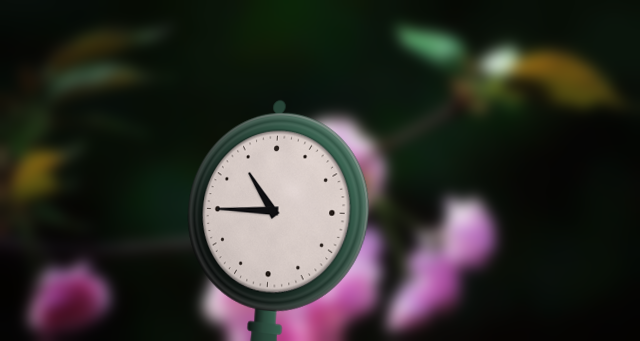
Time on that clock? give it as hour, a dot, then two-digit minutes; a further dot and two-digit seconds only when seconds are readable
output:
10.45
